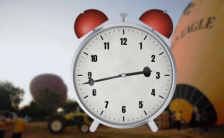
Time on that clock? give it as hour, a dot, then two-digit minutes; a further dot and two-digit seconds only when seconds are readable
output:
2.43
